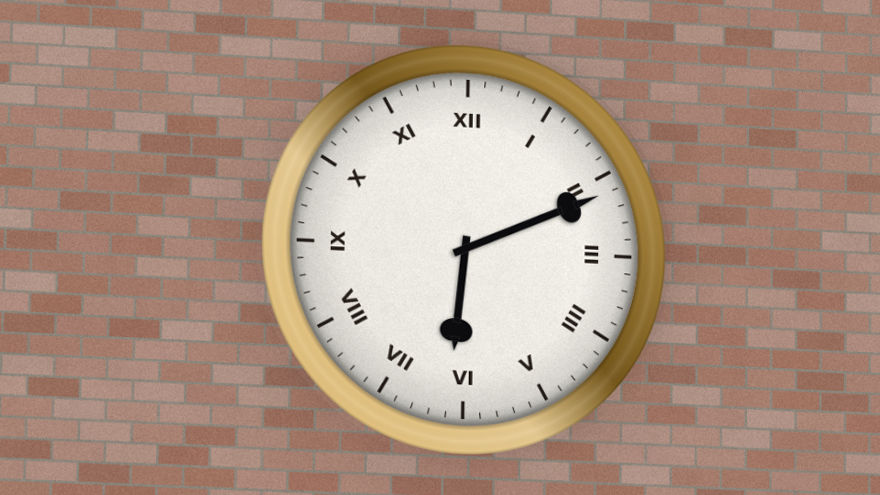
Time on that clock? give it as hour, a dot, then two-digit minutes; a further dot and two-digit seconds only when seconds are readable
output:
6.11
